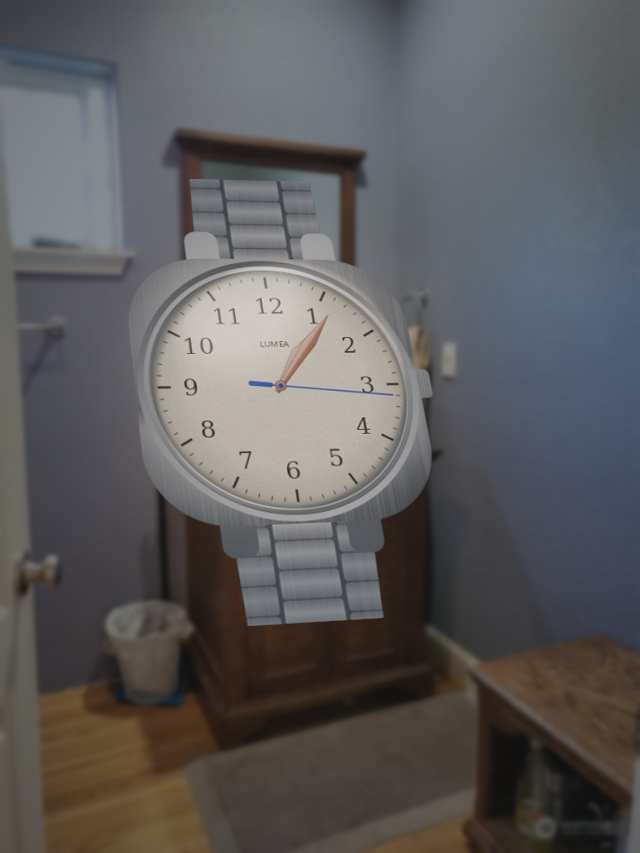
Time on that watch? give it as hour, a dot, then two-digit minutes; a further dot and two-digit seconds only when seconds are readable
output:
1.06.16
